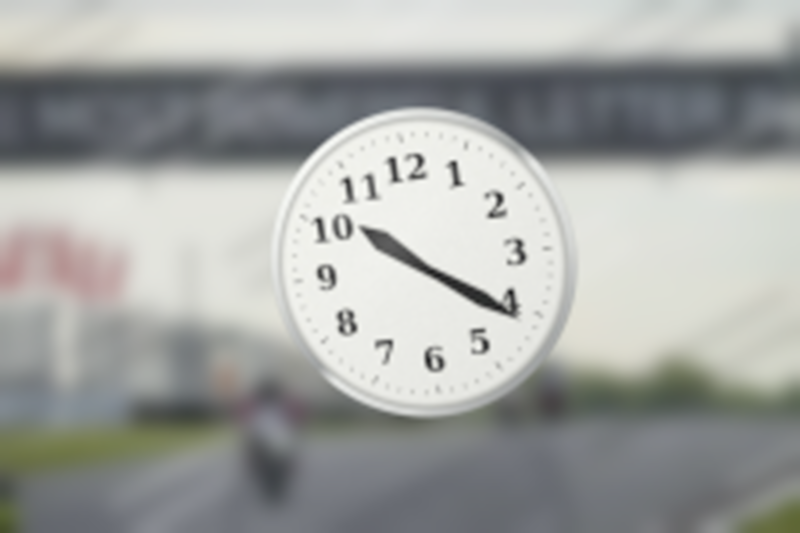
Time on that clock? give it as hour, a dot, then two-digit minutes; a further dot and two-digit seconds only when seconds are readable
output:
10.21
